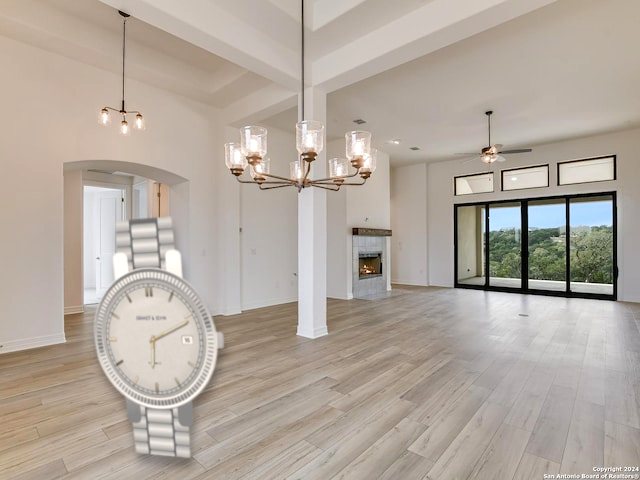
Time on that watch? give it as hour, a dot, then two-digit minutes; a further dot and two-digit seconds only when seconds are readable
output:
6.11
